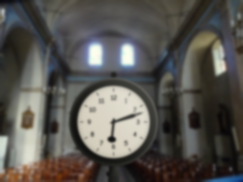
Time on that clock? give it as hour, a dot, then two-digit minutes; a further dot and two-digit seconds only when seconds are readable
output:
6.12
